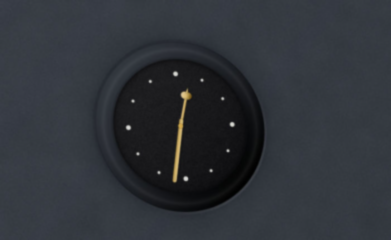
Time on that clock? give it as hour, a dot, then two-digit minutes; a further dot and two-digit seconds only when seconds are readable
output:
12.32
